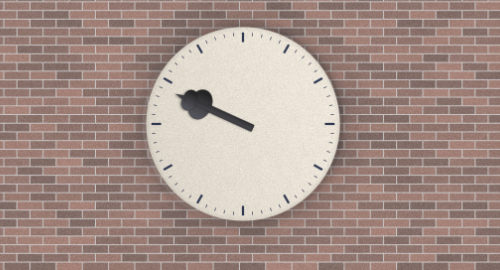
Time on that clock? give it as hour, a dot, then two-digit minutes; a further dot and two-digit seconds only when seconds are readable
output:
9.49
